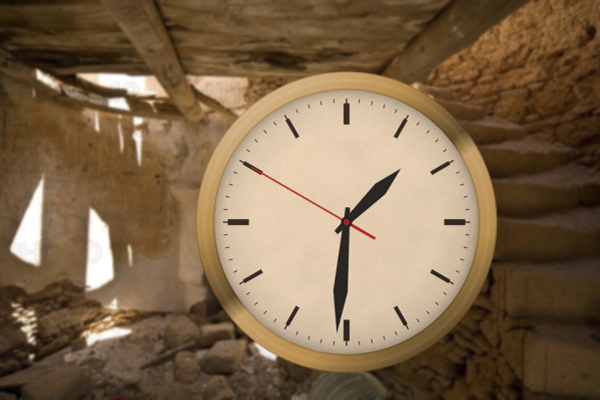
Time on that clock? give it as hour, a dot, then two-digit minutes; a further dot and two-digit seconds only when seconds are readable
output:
1.30.50
